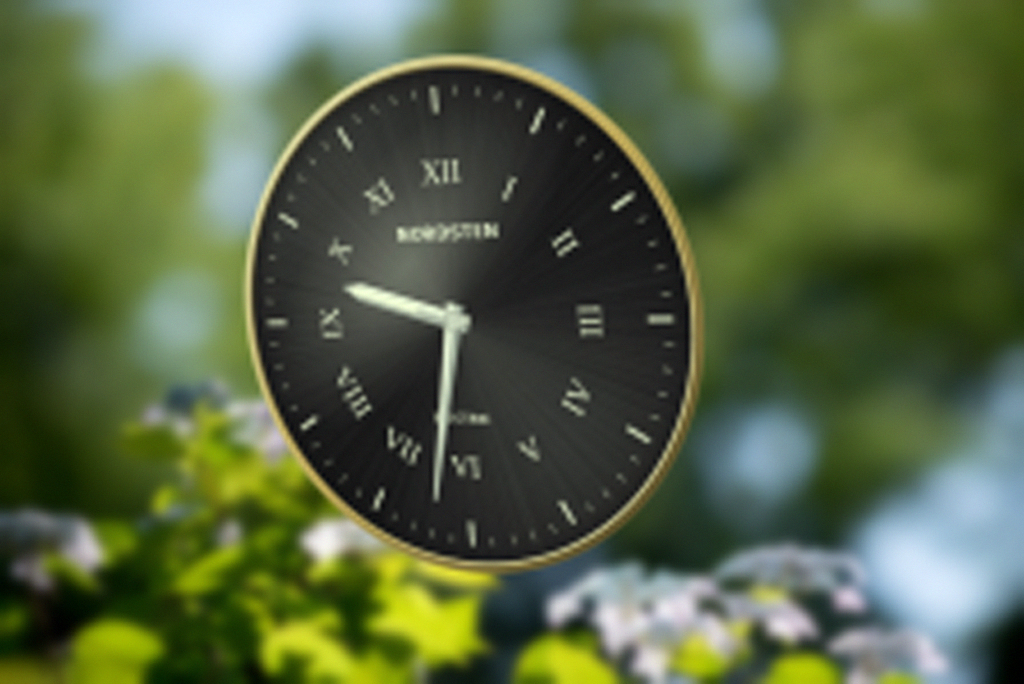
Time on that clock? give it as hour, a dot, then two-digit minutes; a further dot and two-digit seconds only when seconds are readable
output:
9.32
